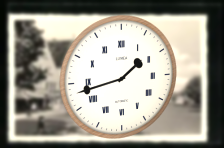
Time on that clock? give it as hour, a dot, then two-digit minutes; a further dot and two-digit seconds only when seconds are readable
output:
1.43
